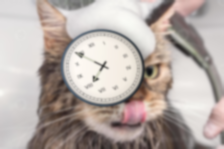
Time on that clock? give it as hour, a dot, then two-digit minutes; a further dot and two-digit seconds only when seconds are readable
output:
7.54
